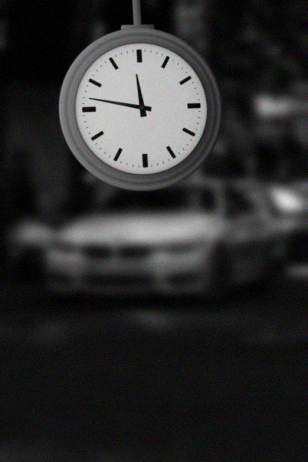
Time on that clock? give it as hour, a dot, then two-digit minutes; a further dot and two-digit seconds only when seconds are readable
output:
11.47
